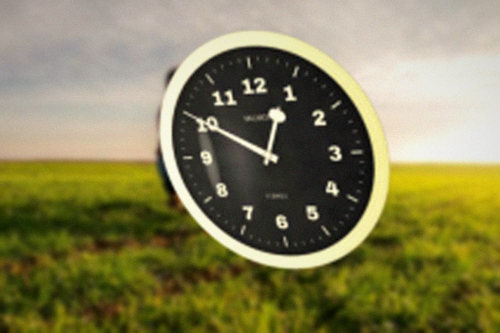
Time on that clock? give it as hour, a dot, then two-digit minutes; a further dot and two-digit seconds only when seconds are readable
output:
12.50
